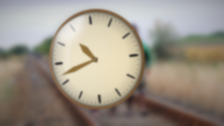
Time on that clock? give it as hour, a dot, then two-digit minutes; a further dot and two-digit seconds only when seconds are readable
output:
10.42
